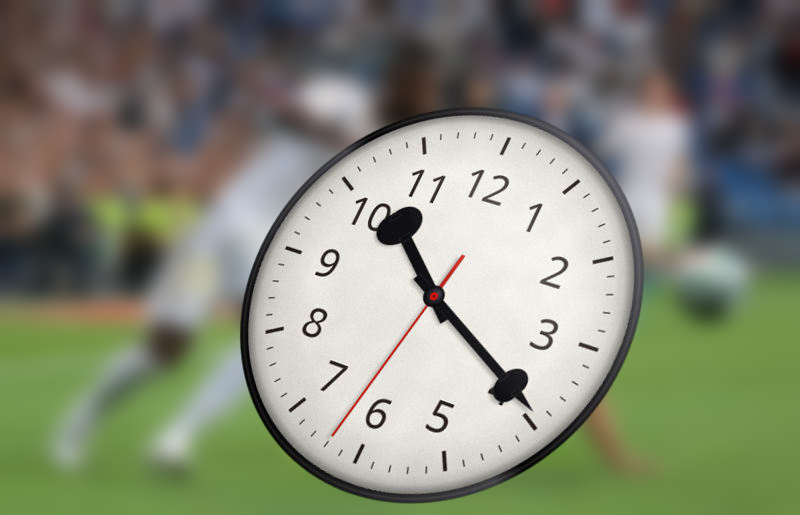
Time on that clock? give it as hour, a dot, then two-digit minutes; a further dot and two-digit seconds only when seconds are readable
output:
10.19.32
